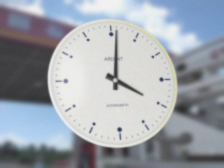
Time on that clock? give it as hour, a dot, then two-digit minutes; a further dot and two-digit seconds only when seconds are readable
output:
4.01
